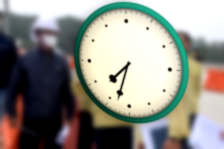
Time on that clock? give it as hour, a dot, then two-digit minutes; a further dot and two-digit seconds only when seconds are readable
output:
7.33
